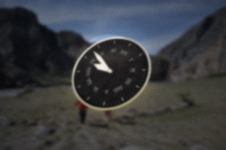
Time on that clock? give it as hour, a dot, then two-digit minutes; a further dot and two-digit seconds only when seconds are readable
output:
8.48
